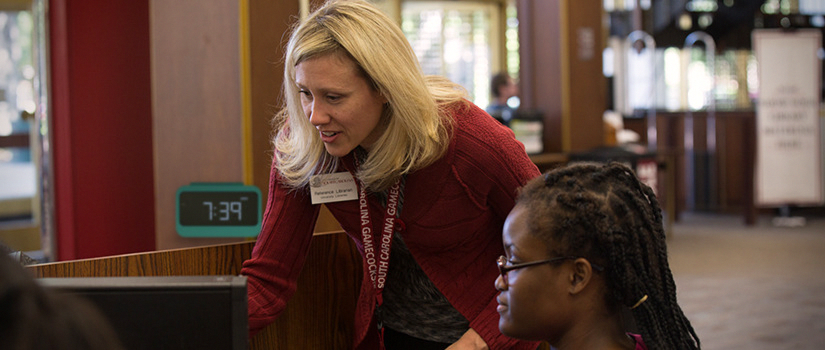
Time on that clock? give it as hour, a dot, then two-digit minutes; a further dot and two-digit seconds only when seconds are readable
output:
7.39
